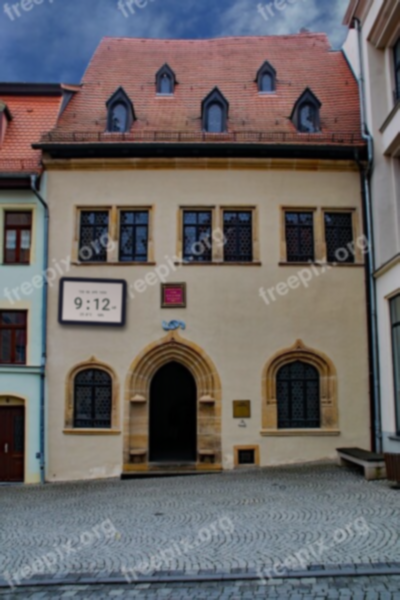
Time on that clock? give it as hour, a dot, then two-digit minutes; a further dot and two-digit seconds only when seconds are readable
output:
9.12
